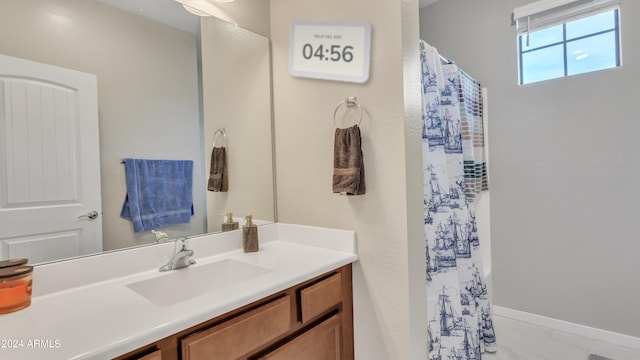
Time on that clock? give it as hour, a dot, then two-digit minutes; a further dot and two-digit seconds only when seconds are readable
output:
4.56
